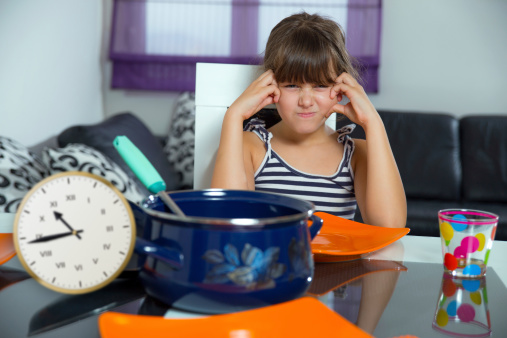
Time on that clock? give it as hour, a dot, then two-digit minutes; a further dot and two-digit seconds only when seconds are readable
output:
10.44
